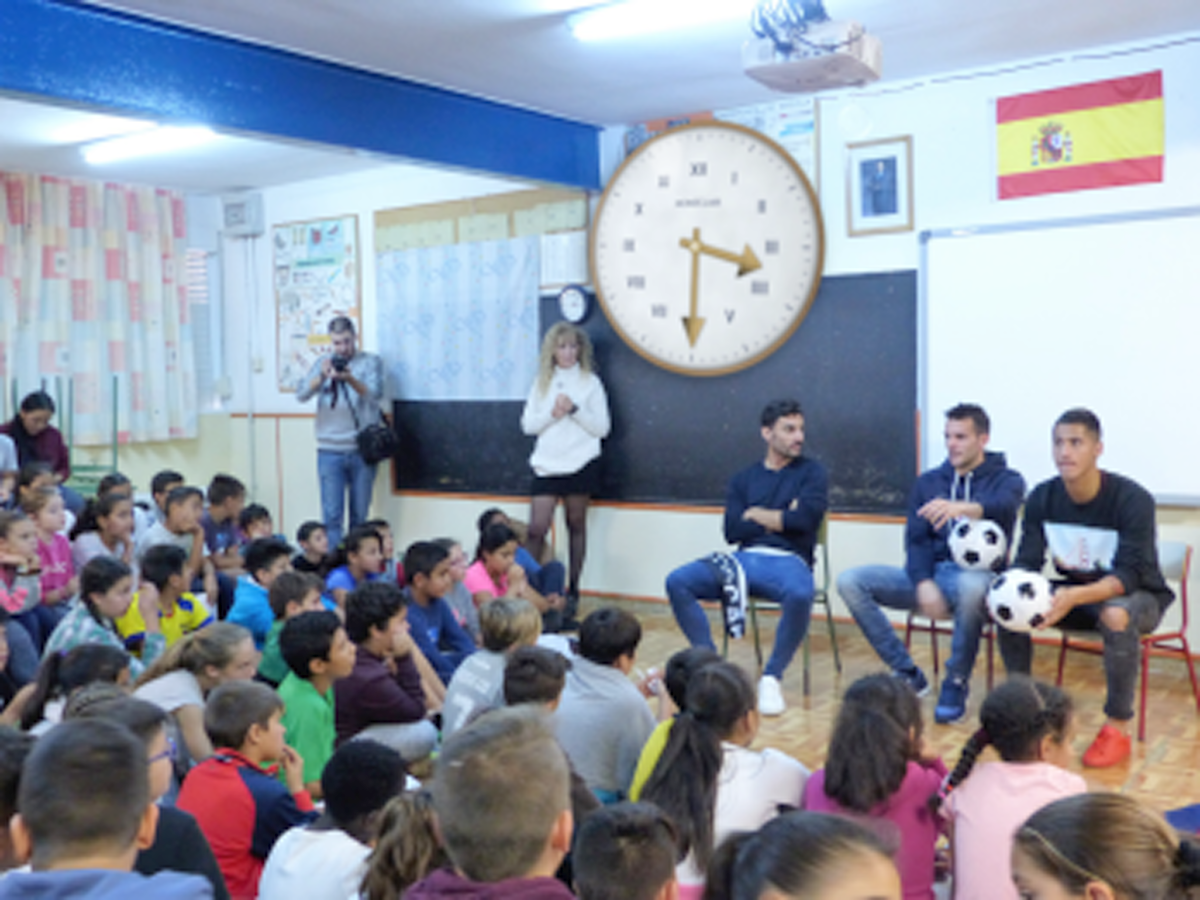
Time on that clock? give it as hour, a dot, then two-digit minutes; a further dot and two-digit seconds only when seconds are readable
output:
3.30
